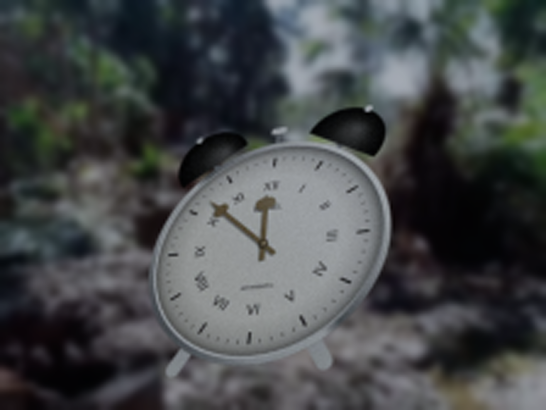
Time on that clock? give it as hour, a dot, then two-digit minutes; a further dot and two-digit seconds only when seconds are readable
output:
11.52
